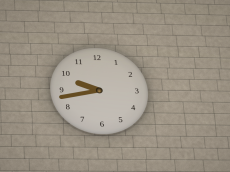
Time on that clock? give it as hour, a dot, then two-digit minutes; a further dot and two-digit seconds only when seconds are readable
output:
9.43
